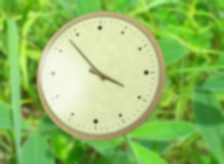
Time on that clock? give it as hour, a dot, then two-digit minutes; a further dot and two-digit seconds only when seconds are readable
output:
3.53
